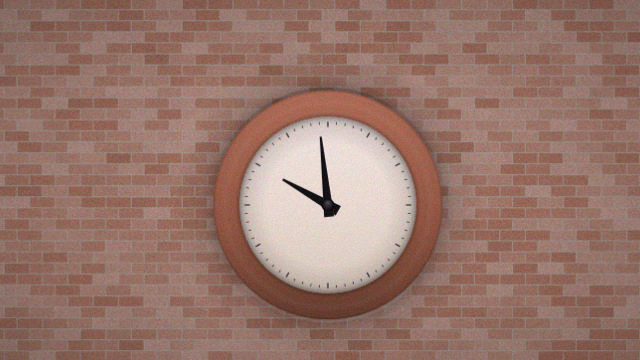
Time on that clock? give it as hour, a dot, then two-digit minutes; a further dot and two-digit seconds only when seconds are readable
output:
9.59
